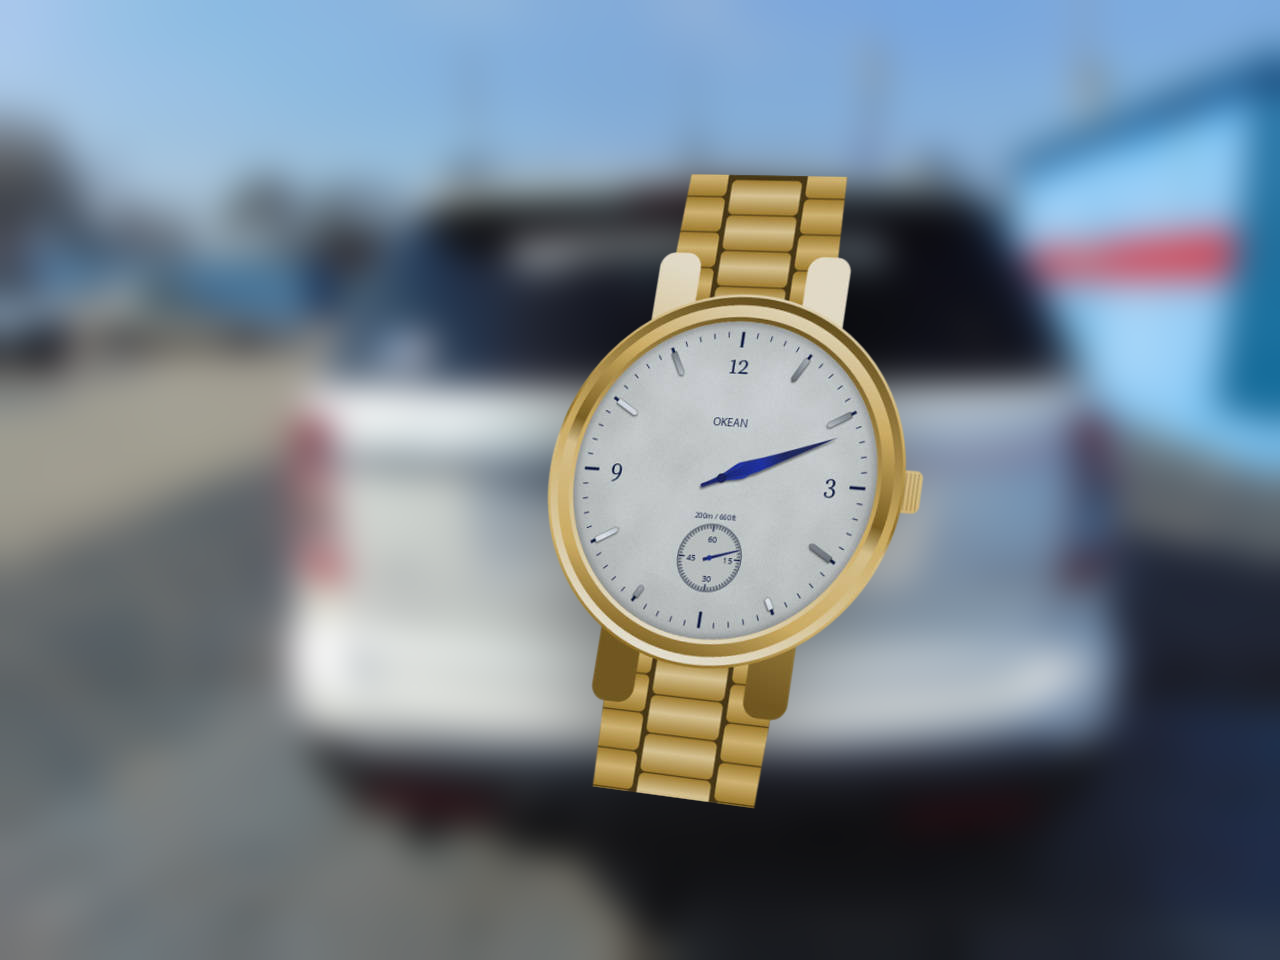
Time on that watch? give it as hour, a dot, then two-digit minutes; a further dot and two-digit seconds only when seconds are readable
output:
2.11.12
